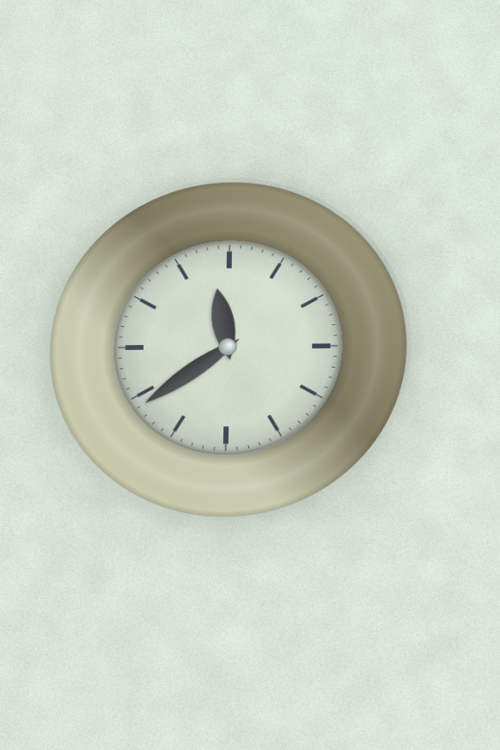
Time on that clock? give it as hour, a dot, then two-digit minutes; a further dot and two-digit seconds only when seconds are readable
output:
11.39
